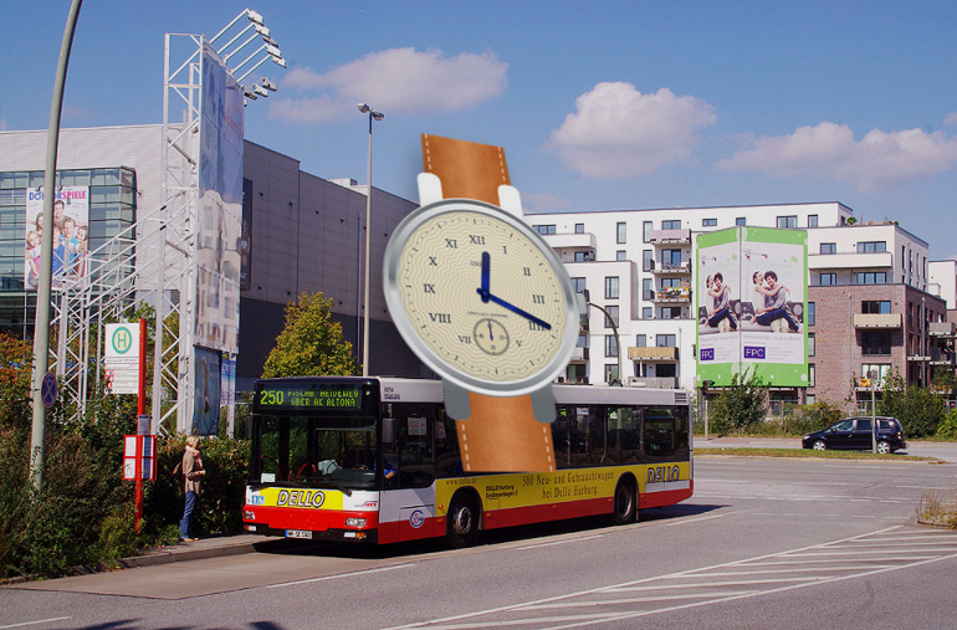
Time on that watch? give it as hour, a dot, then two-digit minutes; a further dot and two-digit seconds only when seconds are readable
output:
12.19
